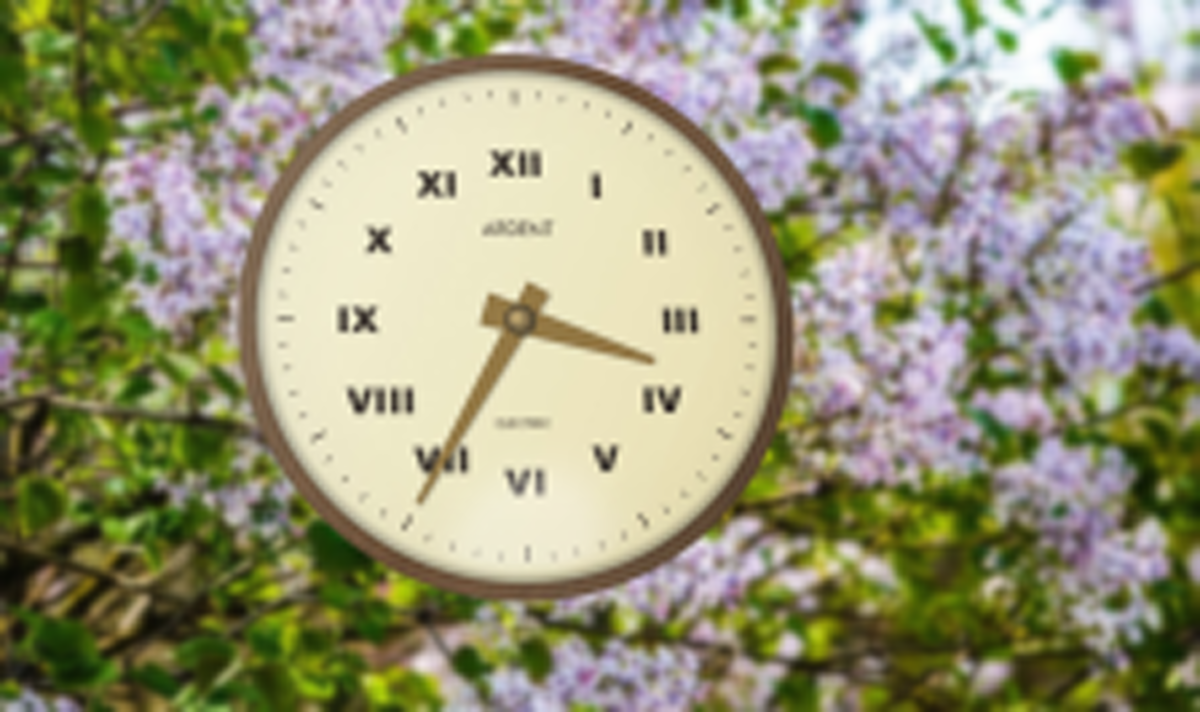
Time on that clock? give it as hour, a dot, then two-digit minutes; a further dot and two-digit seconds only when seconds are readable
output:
3.35
